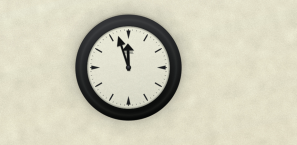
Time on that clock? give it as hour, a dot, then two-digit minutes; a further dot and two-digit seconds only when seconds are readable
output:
11.57
